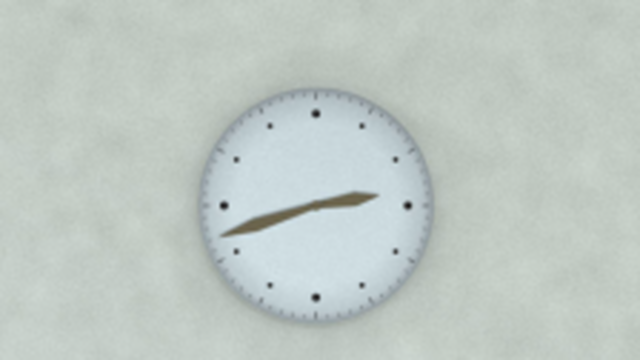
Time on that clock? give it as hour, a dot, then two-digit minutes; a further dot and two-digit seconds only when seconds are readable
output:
2.42
